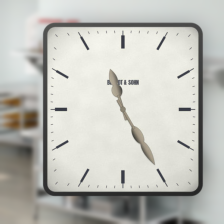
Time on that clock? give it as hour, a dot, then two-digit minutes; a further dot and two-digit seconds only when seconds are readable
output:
11.25
